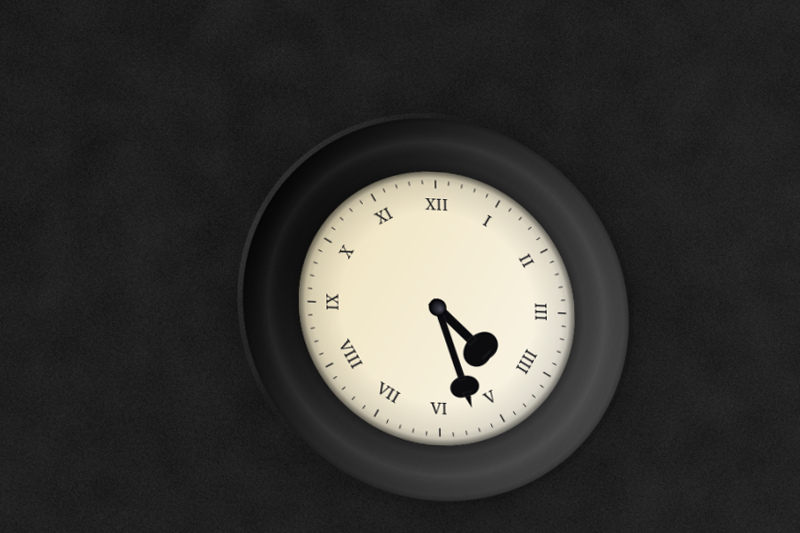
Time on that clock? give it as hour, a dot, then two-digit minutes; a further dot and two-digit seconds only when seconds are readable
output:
4.27
